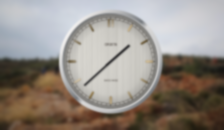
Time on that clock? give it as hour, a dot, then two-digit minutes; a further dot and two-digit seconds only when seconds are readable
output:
1.38
